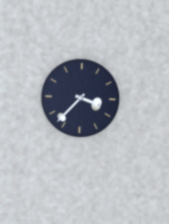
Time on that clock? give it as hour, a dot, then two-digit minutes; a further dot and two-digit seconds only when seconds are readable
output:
3.37
